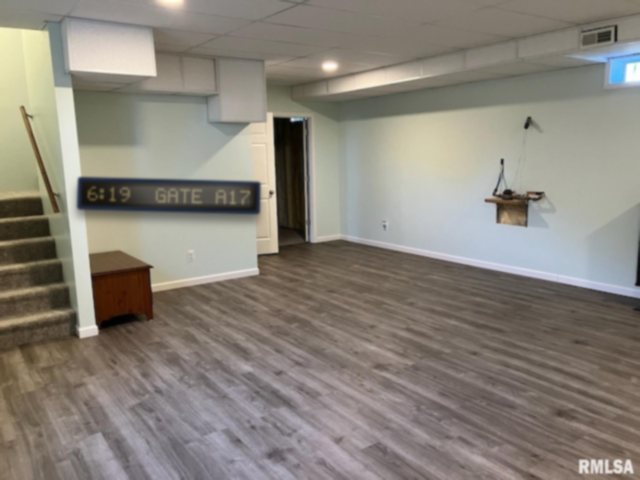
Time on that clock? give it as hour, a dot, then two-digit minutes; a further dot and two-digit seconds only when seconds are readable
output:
6.19
